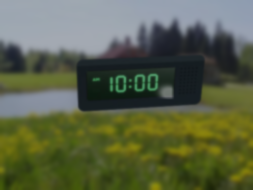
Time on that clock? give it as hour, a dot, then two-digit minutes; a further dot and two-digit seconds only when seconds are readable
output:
10.00
